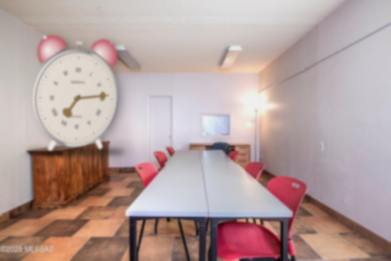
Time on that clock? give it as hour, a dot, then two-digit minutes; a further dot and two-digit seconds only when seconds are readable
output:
7.14
